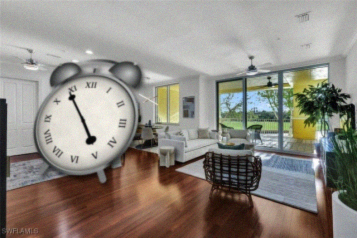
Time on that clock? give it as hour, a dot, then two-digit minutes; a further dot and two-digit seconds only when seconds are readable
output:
4.54
